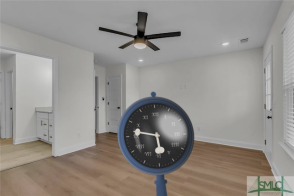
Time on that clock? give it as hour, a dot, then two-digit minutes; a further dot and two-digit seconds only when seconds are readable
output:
5.47
